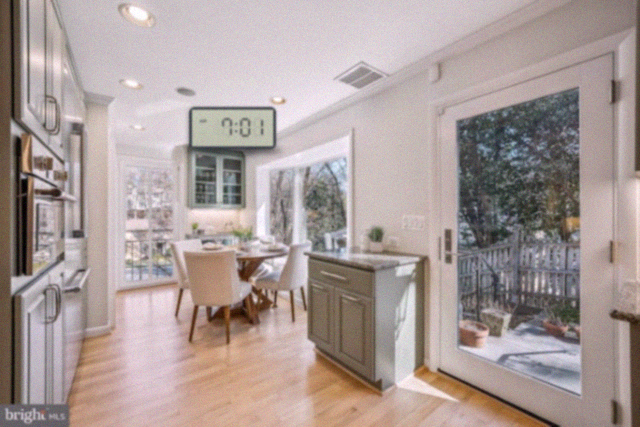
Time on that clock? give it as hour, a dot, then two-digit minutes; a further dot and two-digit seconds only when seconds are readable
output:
7.01
